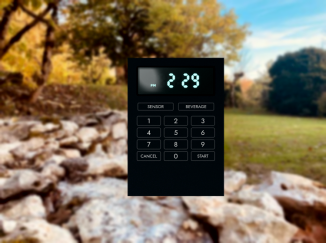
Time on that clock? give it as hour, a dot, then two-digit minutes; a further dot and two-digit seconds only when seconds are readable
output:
2.29
